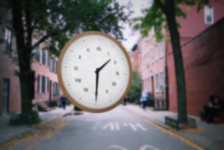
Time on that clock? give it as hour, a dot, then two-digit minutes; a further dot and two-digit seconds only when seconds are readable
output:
1.30
